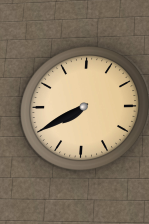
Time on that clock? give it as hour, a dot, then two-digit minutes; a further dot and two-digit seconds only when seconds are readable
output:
7.40
